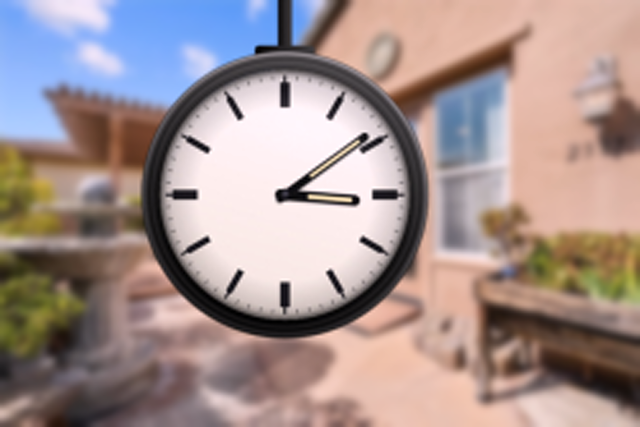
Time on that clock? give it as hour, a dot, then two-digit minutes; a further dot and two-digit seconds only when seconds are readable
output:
3.09
